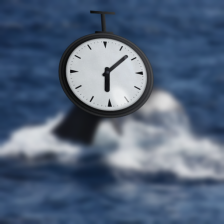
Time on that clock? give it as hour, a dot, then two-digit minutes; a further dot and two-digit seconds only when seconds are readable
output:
6.08
